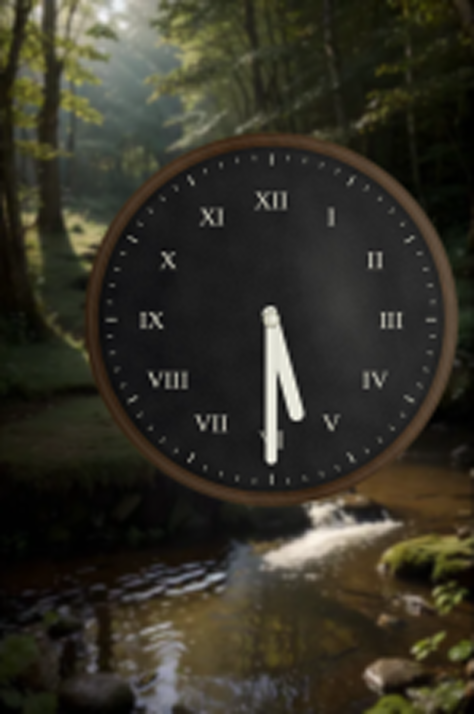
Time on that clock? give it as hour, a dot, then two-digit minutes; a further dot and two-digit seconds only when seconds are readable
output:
5.30
